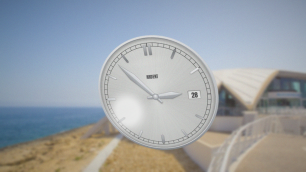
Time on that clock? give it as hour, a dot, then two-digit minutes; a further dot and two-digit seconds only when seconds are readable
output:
2.53
